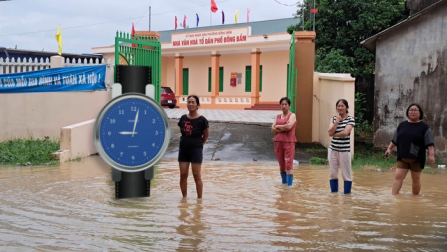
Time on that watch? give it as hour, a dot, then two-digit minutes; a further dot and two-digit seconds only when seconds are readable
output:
9.02
